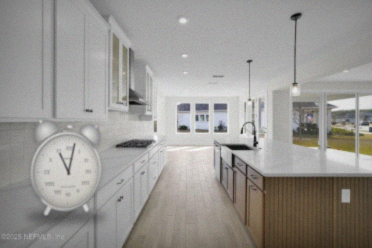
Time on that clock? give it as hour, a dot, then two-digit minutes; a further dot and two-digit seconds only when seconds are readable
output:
11.02
